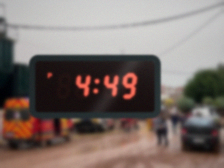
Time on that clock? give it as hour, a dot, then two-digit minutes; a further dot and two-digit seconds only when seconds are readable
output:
4.49
